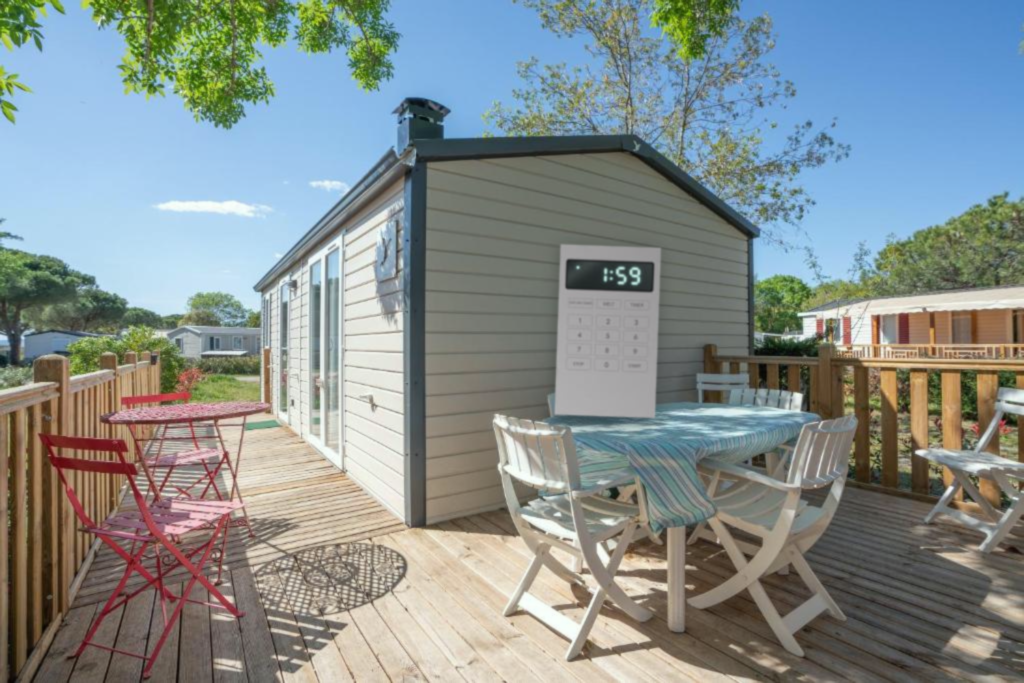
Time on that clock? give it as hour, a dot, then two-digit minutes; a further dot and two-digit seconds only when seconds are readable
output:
1.59
